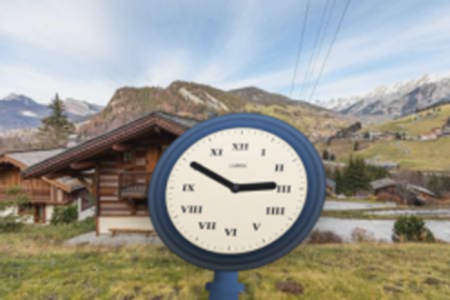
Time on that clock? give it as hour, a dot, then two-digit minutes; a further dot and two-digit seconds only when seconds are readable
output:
2.50
